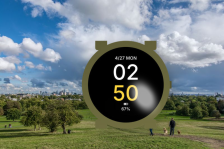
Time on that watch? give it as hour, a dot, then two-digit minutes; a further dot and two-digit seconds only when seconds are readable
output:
2.50
